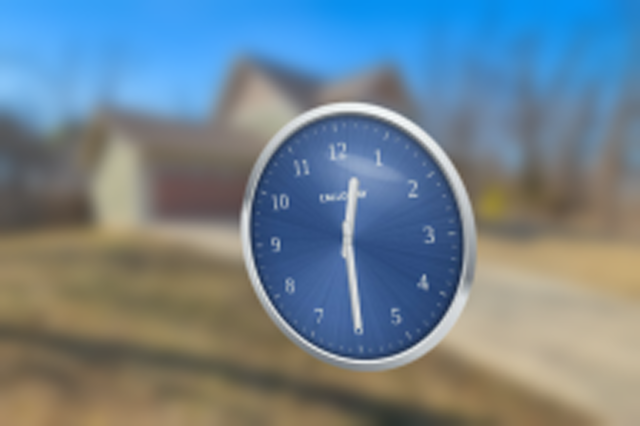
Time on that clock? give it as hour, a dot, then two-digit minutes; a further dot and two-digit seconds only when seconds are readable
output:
12.30
